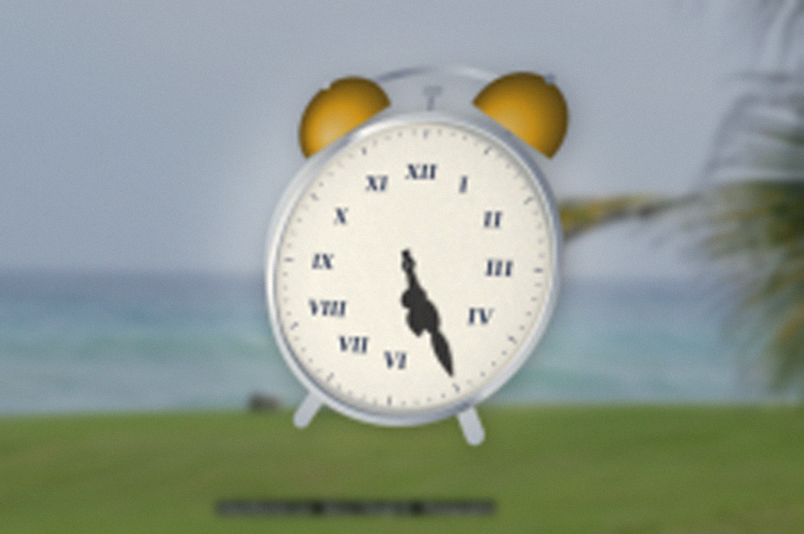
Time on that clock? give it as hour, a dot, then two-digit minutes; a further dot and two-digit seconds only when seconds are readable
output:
5.25
